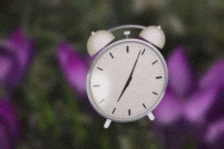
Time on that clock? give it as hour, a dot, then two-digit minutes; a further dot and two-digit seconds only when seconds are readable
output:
7.04
